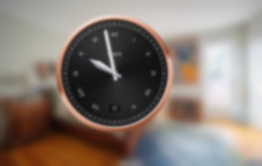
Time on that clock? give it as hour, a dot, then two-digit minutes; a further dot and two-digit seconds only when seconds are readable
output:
9.58
